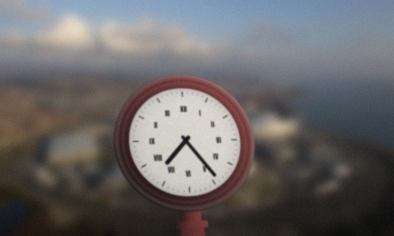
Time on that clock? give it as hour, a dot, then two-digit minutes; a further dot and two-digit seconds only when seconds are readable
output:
7.24
